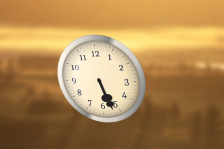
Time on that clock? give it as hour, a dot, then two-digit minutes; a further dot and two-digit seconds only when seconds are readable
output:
5.27
